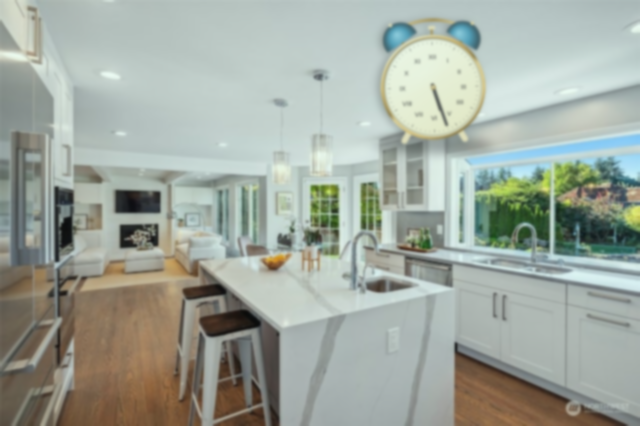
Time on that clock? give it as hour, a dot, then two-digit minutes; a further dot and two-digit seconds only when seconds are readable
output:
5.27
